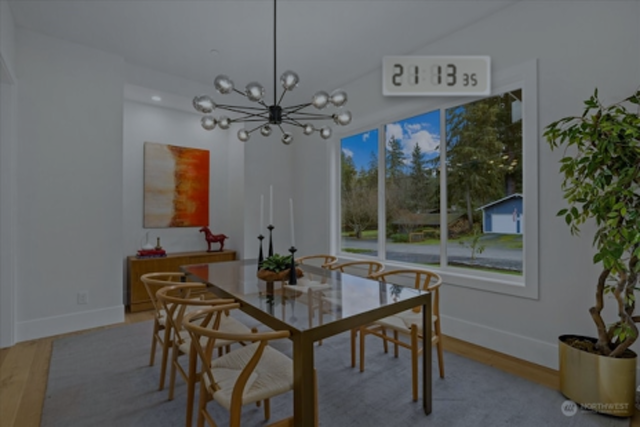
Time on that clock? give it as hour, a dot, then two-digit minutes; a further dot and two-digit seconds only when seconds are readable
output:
21.13.35
